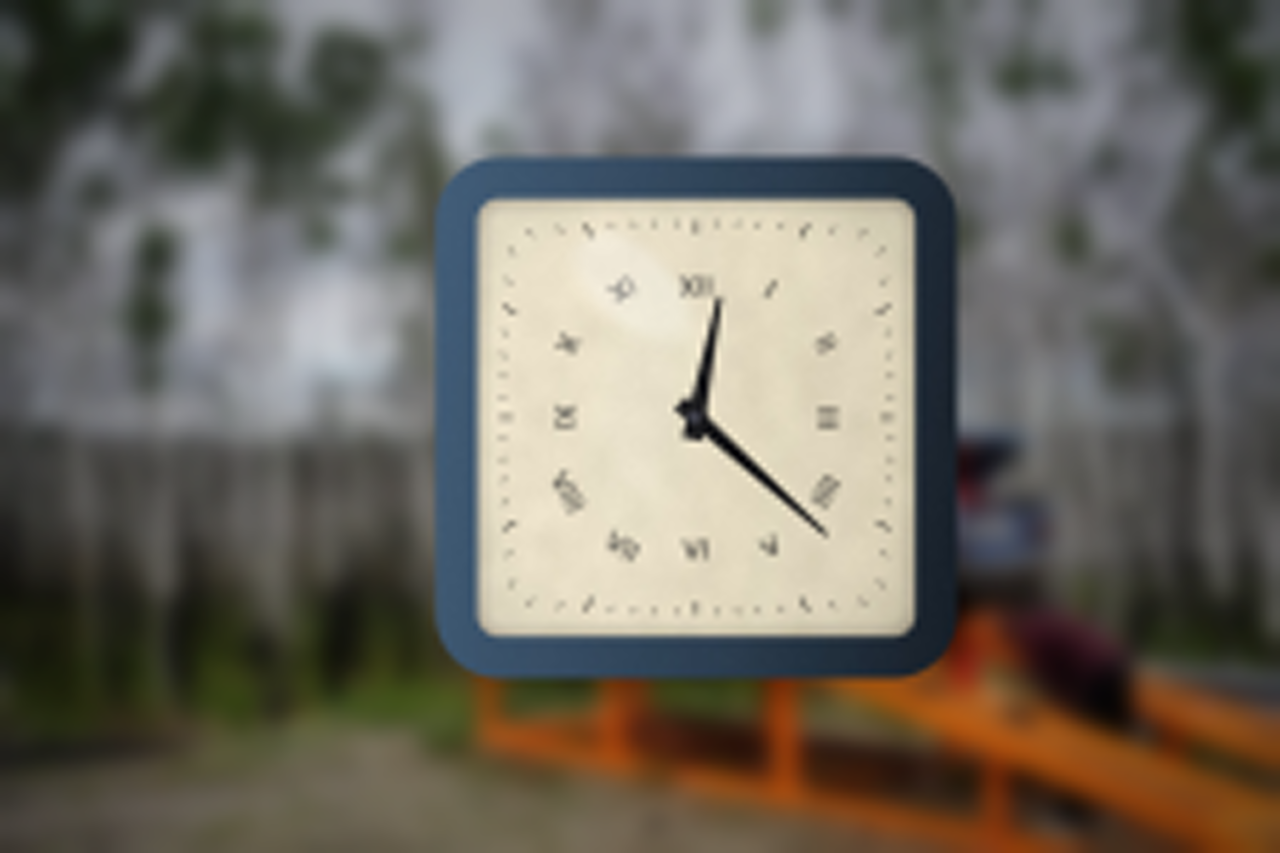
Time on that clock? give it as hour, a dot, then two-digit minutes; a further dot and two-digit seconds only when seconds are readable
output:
12.22
